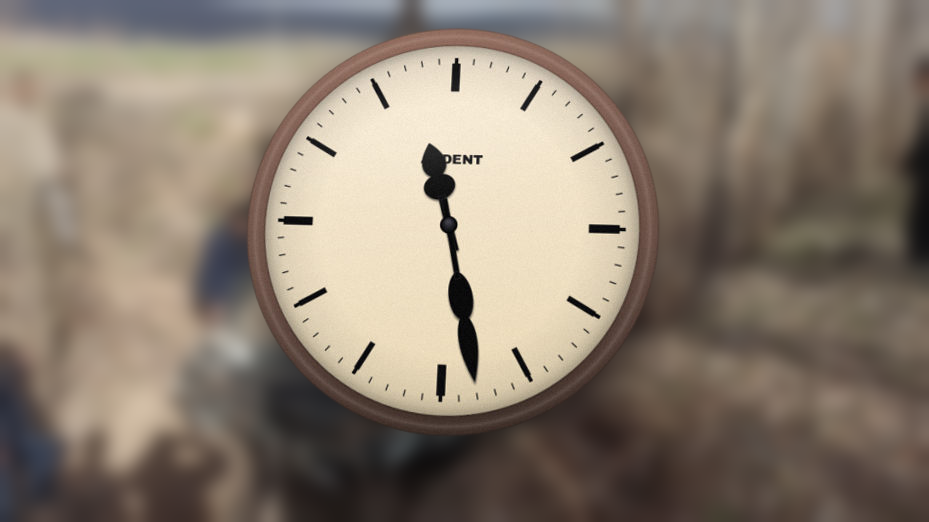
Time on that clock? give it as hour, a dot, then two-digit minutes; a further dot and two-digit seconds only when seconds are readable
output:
11.28
